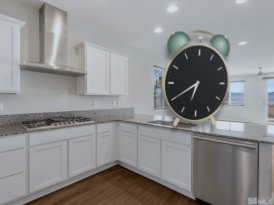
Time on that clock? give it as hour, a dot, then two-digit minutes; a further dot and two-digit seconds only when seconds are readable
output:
6.40
